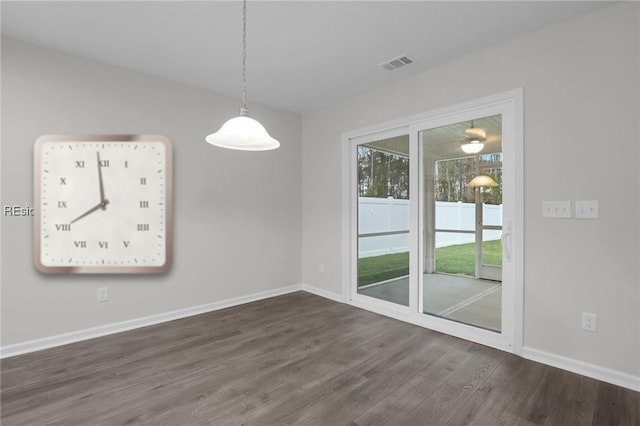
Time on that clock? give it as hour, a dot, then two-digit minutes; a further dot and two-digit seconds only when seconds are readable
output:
7.59
